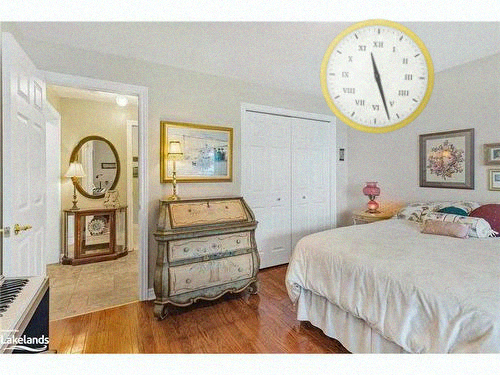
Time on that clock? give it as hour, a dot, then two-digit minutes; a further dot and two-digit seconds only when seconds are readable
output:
11.27
